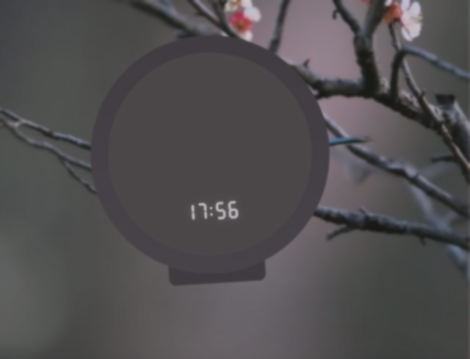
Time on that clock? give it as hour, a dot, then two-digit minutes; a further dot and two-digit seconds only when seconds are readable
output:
17.56
